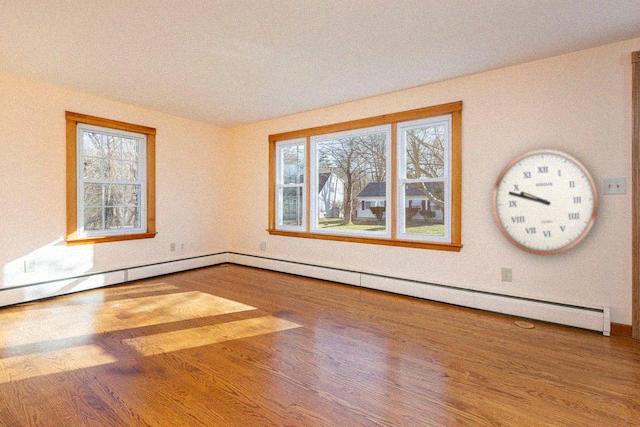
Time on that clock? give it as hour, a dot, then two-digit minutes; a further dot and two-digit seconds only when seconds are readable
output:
9.48
